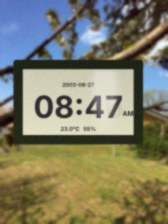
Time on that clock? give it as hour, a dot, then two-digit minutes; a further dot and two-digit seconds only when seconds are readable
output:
8.47
